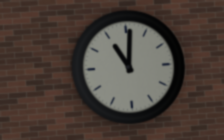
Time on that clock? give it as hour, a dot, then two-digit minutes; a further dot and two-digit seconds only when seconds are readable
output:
11.01
